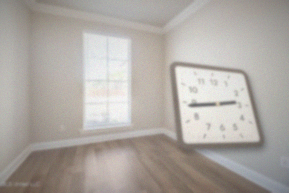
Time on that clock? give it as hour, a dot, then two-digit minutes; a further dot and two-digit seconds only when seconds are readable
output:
2.44
